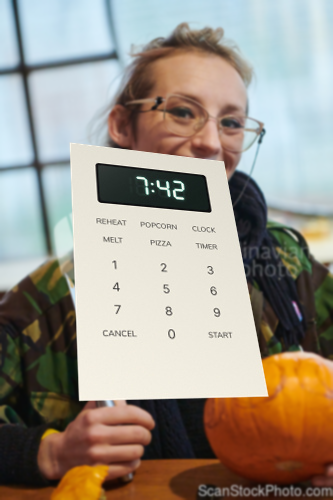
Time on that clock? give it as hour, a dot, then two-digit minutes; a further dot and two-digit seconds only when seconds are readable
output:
7.42
